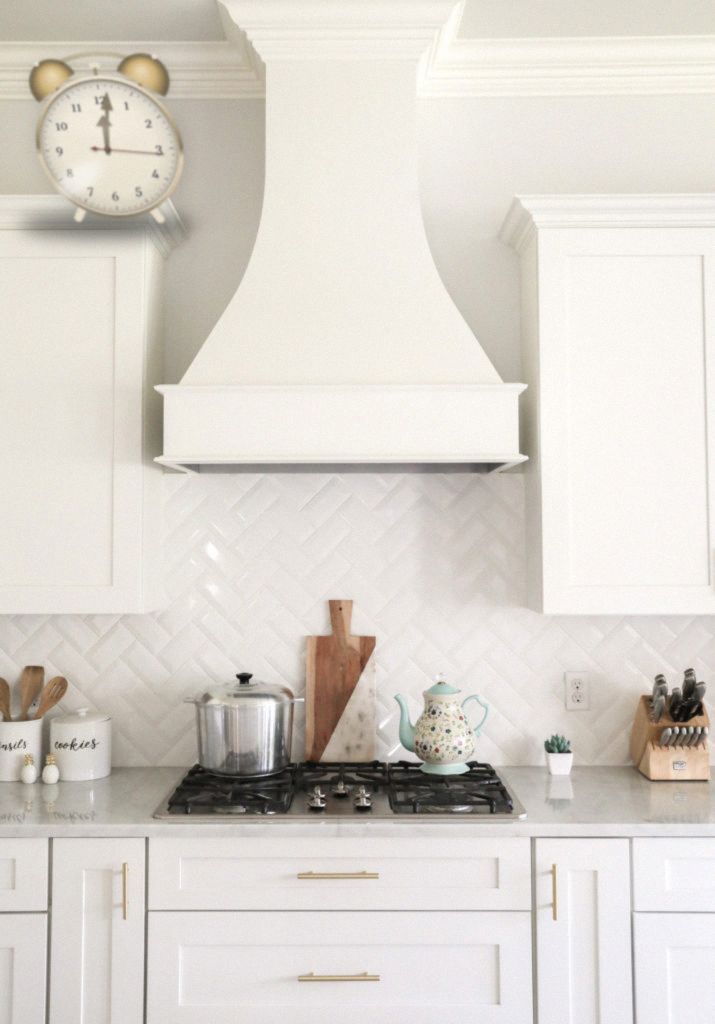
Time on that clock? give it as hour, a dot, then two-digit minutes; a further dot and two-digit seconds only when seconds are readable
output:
12.01.16
